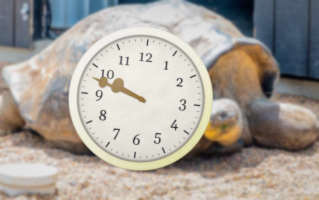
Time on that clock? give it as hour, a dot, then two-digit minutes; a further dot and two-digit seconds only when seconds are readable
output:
9.48
